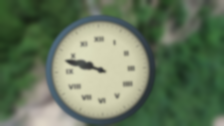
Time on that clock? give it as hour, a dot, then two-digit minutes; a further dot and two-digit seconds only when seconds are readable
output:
9.48
